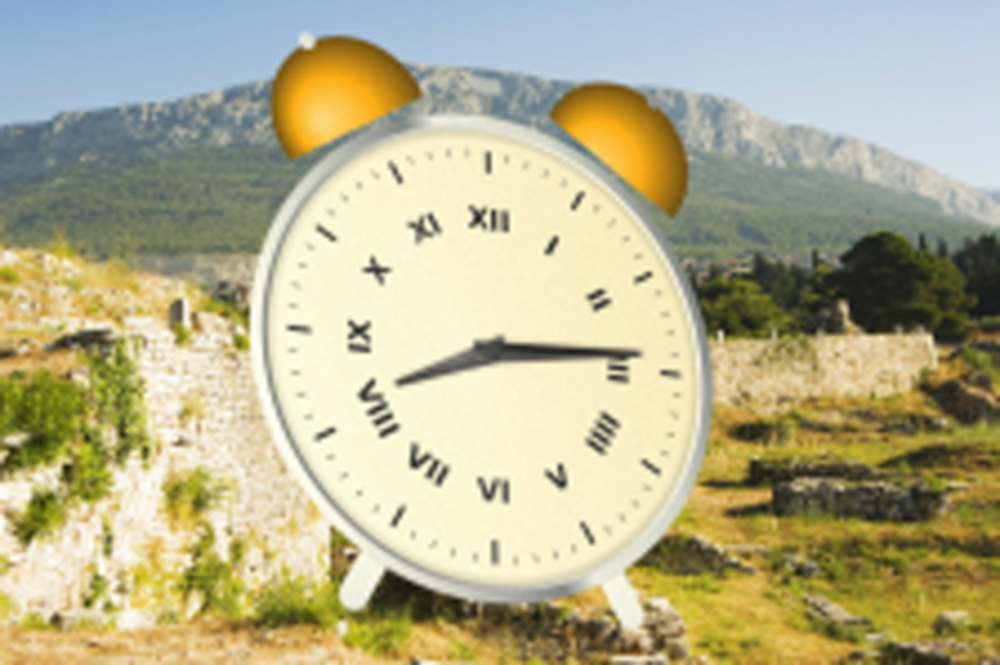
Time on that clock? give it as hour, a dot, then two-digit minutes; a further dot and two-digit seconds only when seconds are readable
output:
8.14
